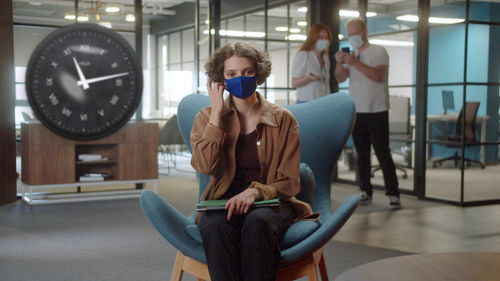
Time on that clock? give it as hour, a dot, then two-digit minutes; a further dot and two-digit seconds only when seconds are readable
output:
11.13
